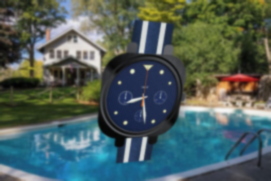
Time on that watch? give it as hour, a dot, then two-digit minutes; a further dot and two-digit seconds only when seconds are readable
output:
8.28
